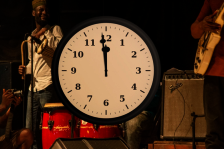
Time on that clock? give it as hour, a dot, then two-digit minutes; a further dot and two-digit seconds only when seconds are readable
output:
11.59
